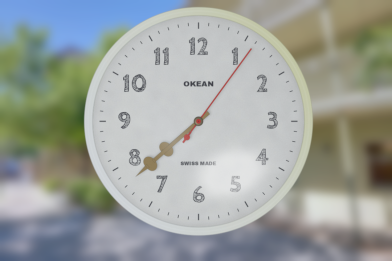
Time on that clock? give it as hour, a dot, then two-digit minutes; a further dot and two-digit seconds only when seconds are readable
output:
7.38.06
